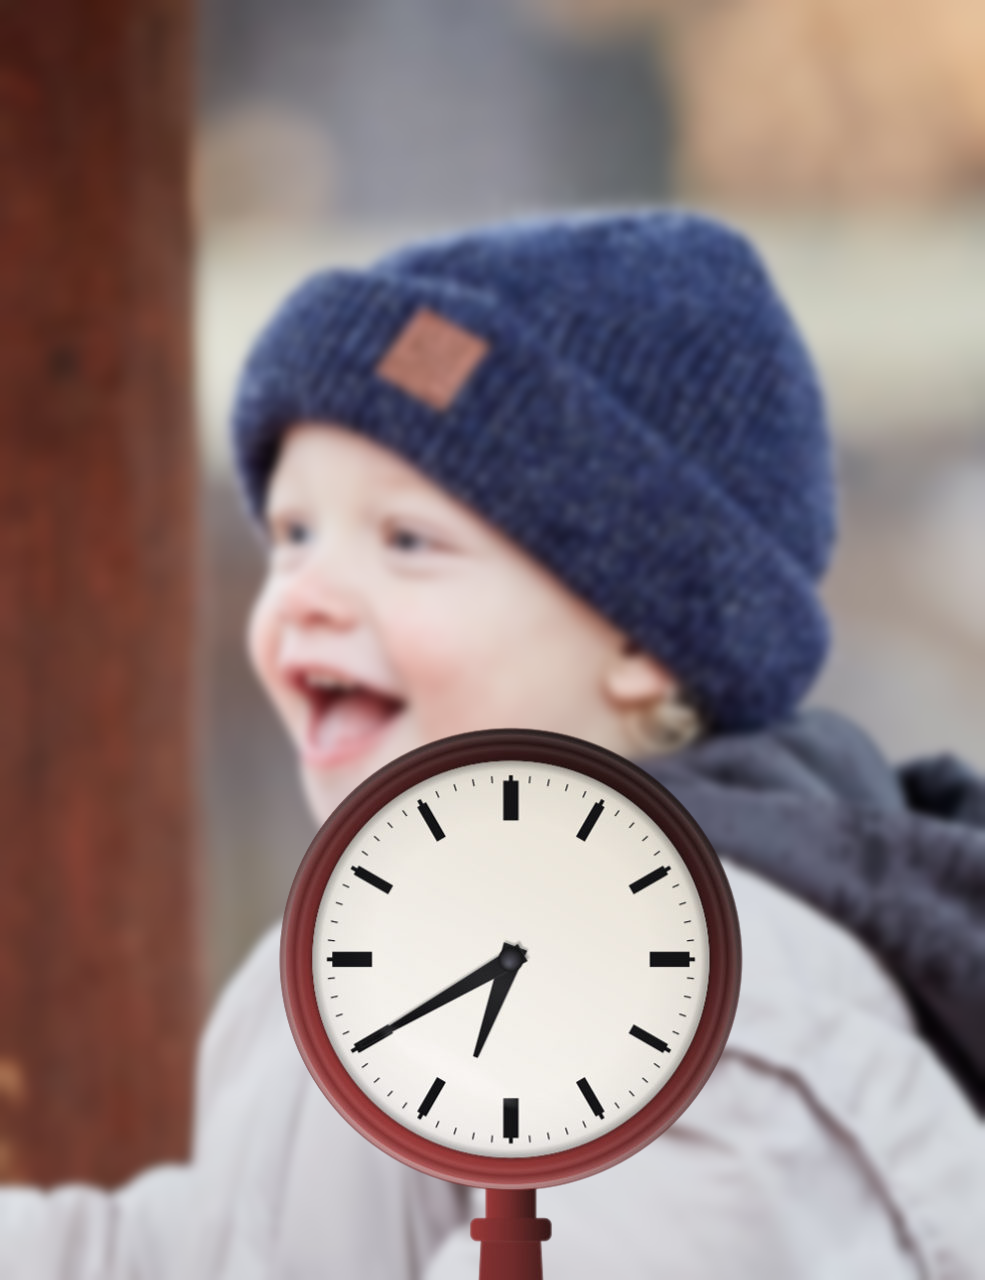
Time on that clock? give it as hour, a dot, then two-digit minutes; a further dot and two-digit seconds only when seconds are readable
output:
6.40
